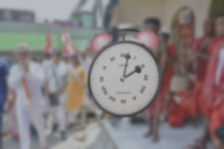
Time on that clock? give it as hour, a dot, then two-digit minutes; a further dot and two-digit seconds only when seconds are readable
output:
2.02
